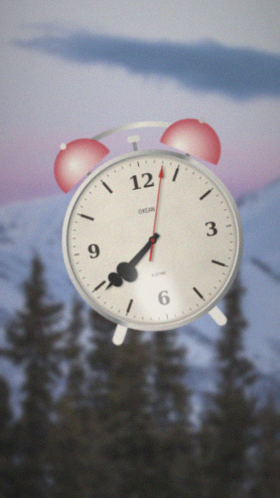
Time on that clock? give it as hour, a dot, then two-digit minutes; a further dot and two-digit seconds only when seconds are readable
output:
7.39.03
